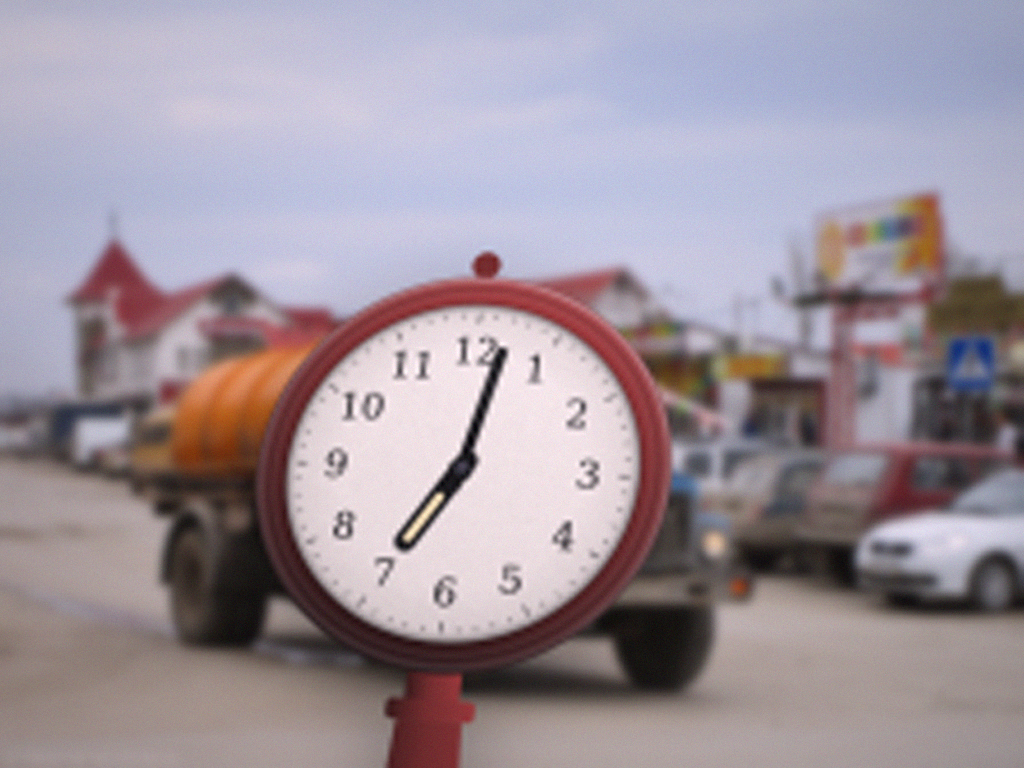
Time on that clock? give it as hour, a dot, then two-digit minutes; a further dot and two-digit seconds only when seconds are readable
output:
7.02
